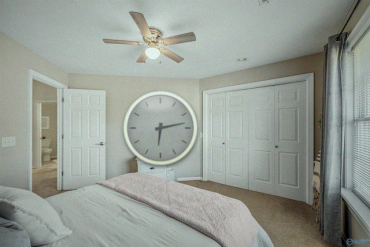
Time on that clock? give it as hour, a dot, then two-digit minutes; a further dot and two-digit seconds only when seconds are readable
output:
6.13
